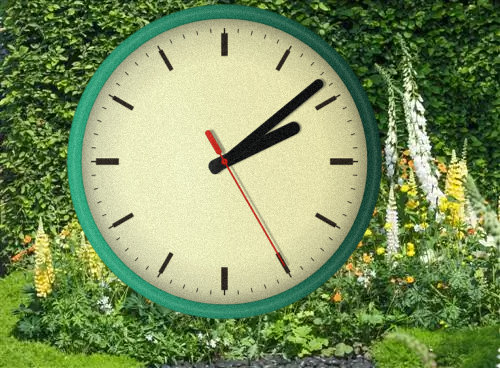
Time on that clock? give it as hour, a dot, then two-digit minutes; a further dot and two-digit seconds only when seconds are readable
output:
2.08.25
